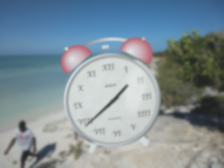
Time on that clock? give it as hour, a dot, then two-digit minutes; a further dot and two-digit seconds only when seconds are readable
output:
1.39
